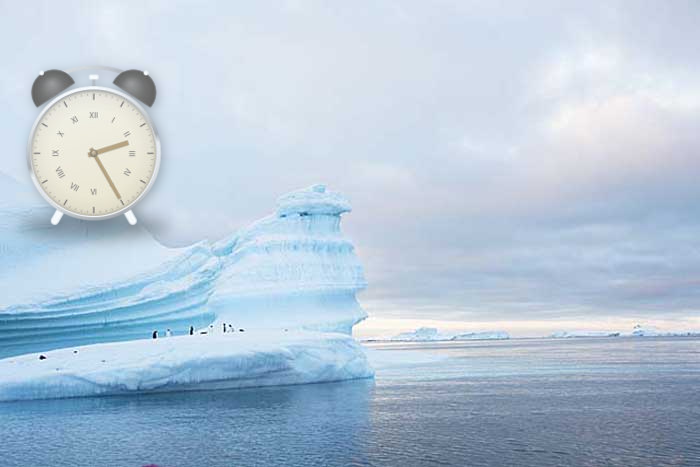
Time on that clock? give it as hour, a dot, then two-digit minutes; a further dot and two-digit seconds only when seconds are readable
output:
2.25
